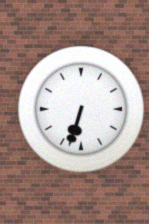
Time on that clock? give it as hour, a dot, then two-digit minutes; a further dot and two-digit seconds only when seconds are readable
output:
6.33
